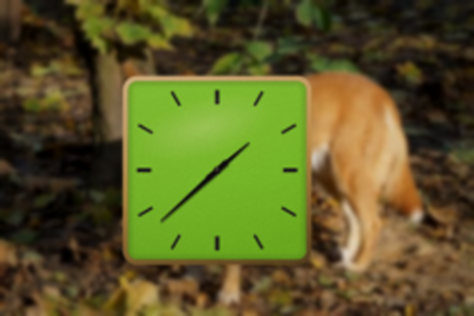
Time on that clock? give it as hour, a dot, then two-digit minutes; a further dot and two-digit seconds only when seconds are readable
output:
1.38
